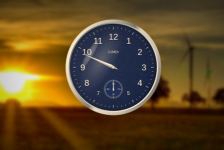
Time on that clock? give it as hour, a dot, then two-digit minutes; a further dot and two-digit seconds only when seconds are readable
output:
9.49
